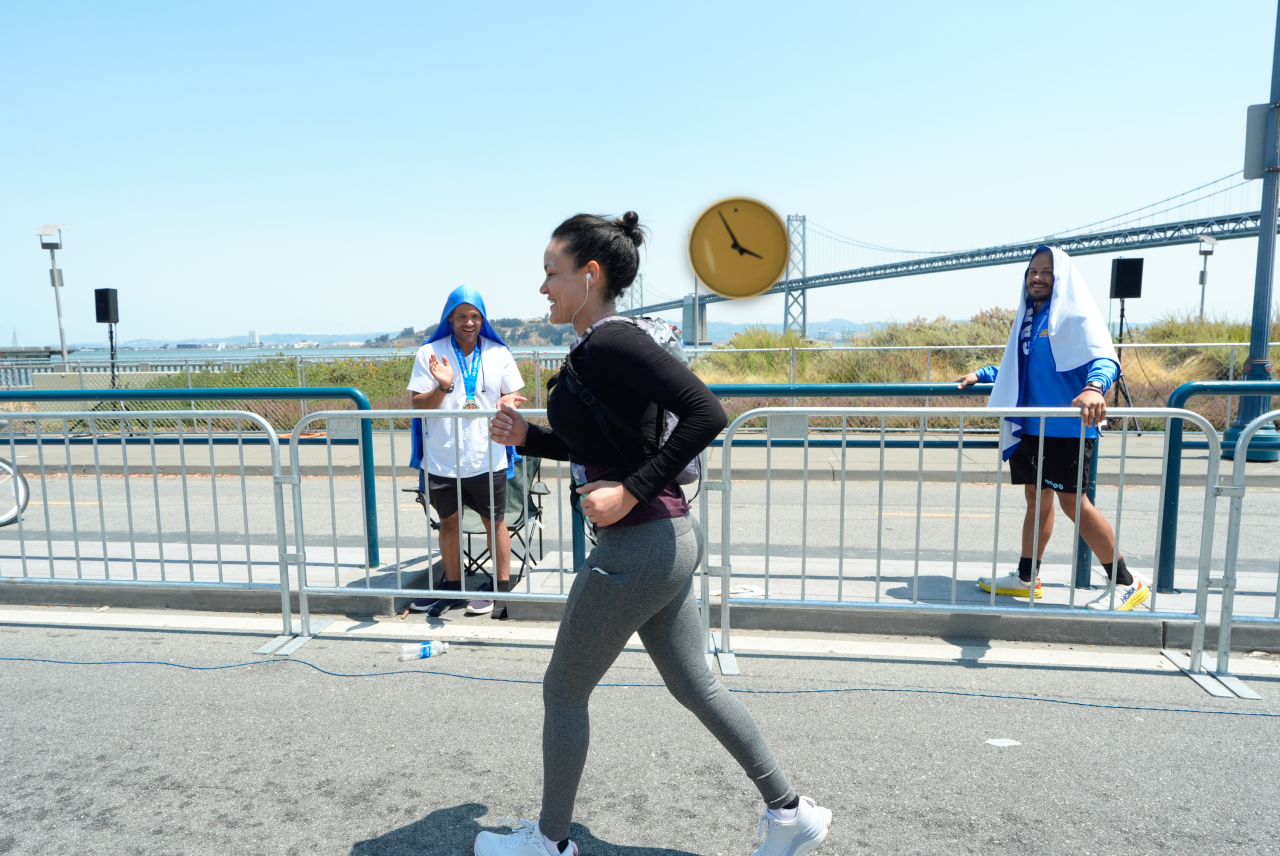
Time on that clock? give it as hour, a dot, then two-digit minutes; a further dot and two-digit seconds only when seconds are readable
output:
3.56
